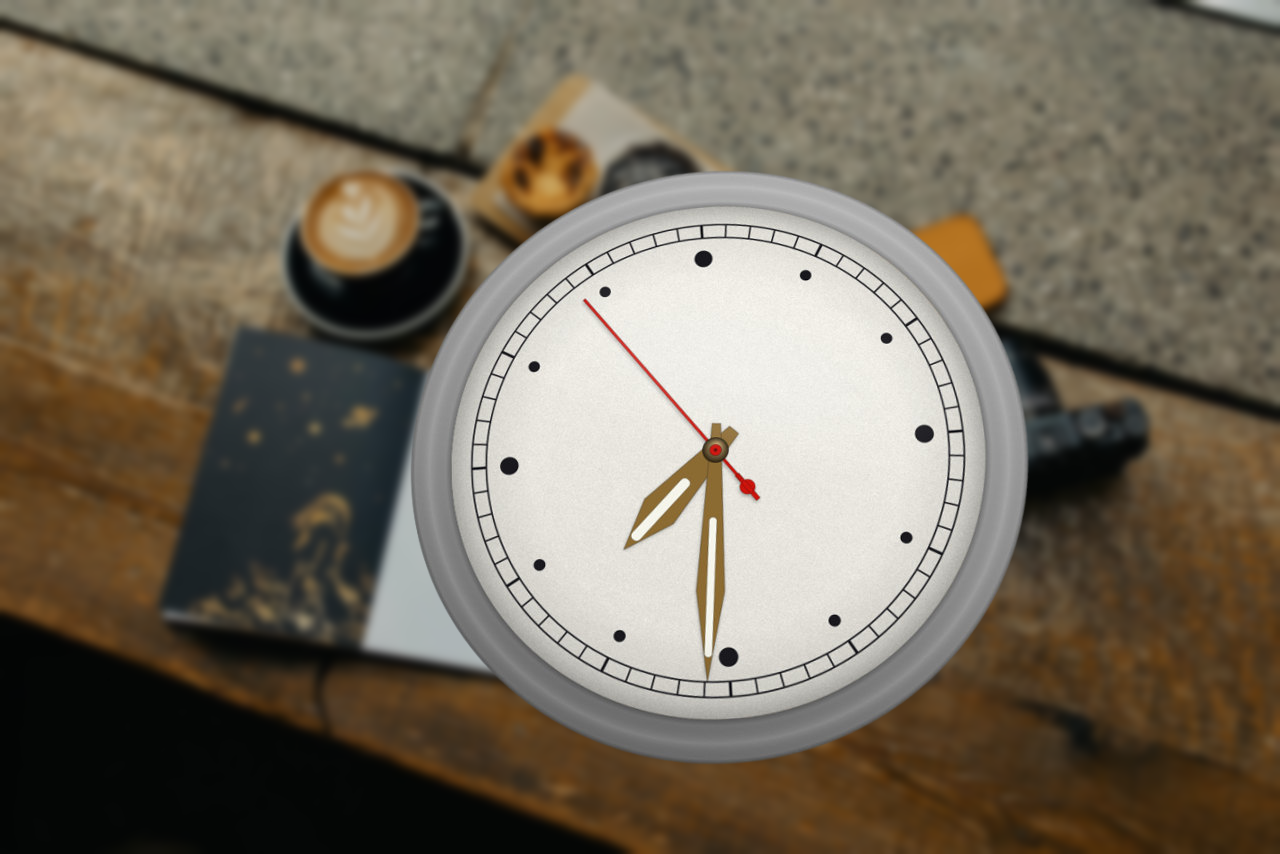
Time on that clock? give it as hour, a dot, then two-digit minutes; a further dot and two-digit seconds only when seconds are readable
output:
7.30.54
